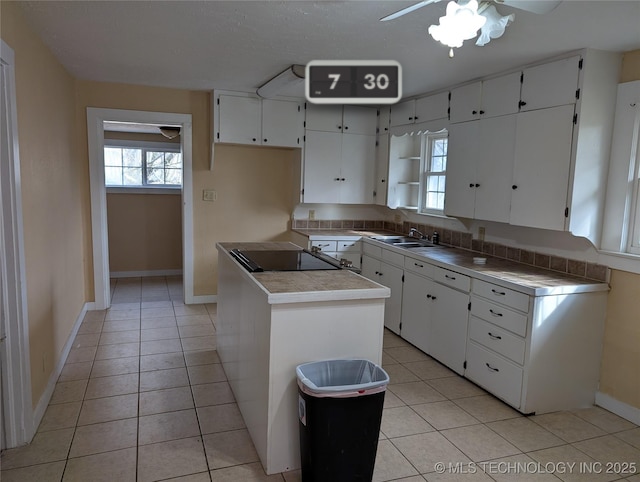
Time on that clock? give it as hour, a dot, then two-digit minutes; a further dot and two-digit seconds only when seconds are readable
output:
7.30
